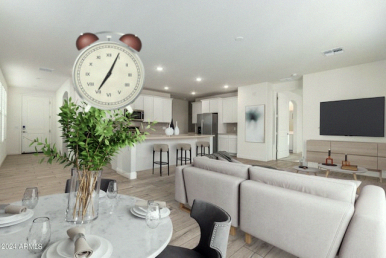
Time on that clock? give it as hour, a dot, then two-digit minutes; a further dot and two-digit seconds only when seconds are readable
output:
7.04
